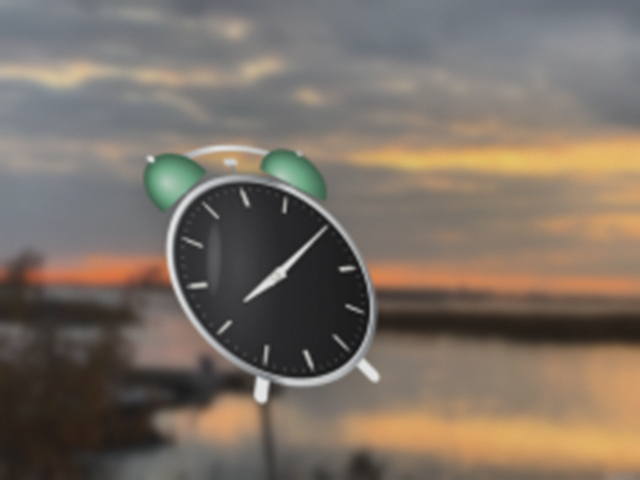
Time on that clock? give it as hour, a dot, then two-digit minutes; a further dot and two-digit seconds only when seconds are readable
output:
8.10
